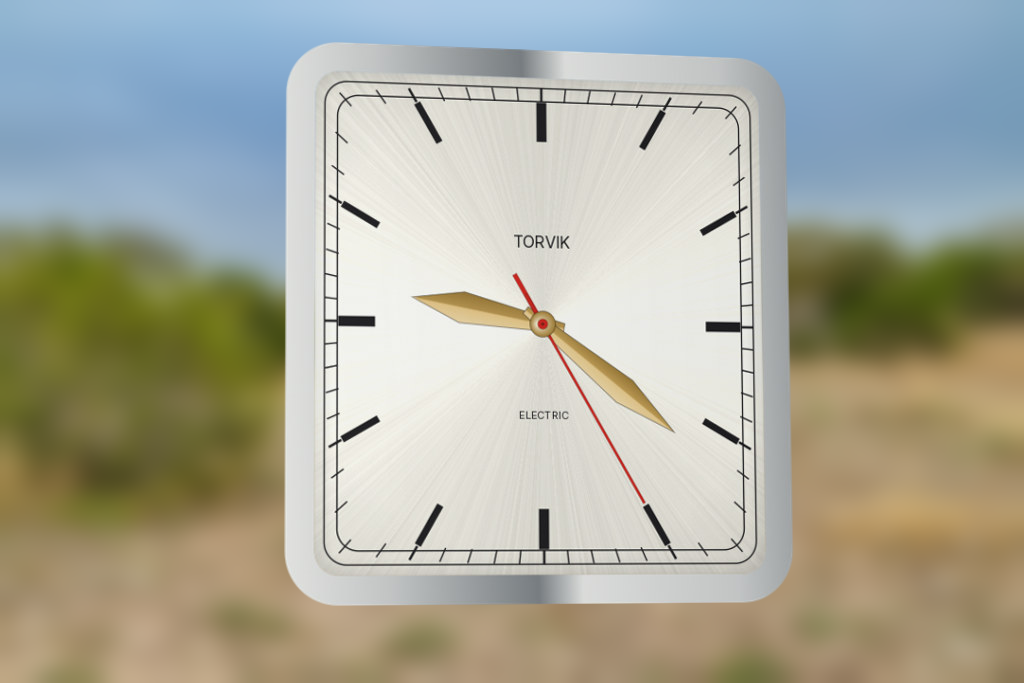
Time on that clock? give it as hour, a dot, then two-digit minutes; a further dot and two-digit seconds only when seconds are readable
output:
9.21.25
